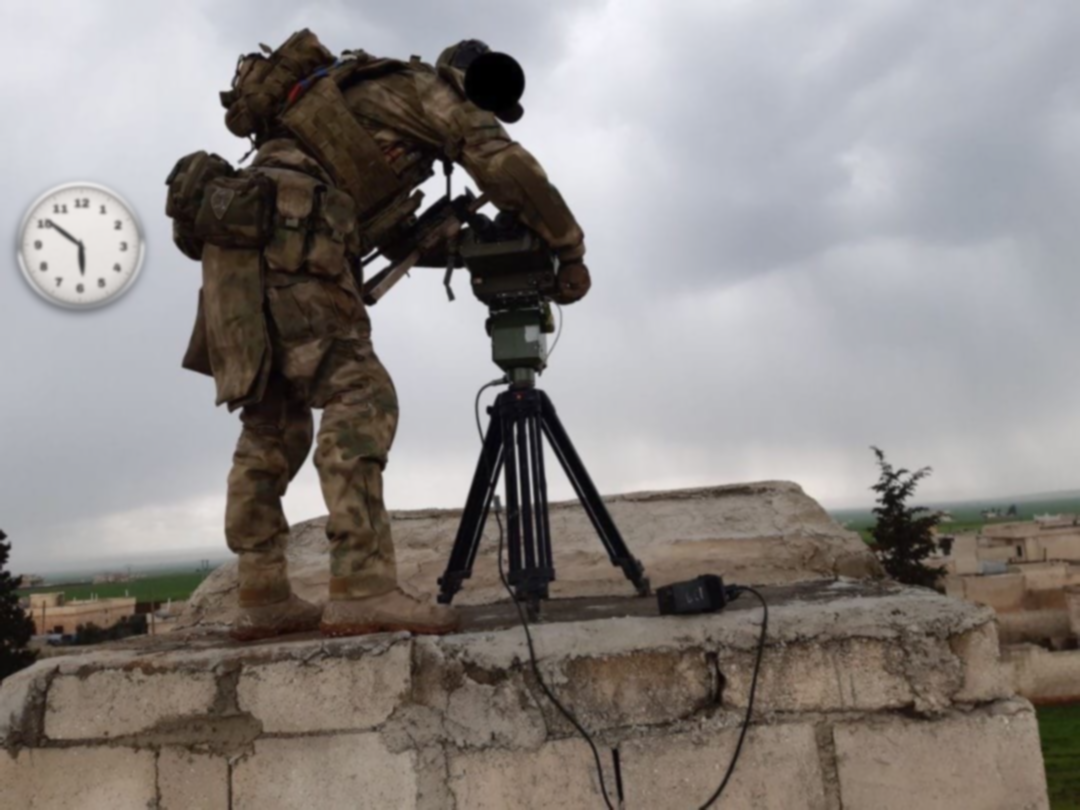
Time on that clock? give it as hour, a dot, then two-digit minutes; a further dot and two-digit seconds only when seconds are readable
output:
5.51
